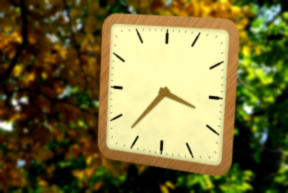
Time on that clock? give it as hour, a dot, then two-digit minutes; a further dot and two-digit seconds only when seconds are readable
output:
3.37
